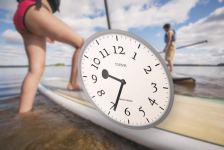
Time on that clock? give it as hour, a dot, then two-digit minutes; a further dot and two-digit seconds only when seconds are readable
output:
9.34
